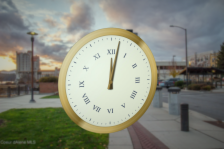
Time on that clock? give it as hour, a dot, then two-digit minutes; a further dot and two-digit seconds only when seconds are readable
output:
12.02
